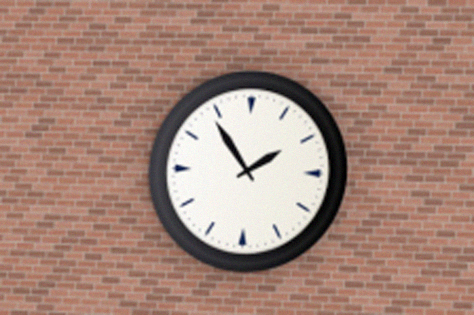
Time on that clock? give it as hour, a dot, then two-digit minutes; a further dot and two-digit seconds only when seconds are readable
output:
1.54
